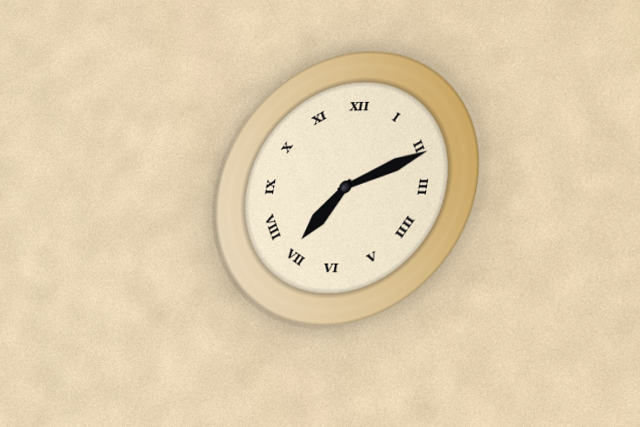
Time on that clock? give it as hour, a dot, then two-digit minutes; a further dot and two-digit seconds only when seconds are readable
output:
7.11
